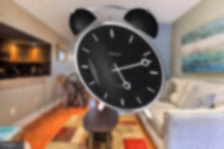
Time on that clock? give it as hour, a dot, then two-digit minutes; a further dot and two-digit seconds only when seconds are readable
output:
5.12
